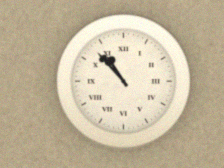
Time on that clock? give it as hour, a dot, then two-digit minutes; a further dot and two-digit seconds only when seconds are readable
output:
10.53
